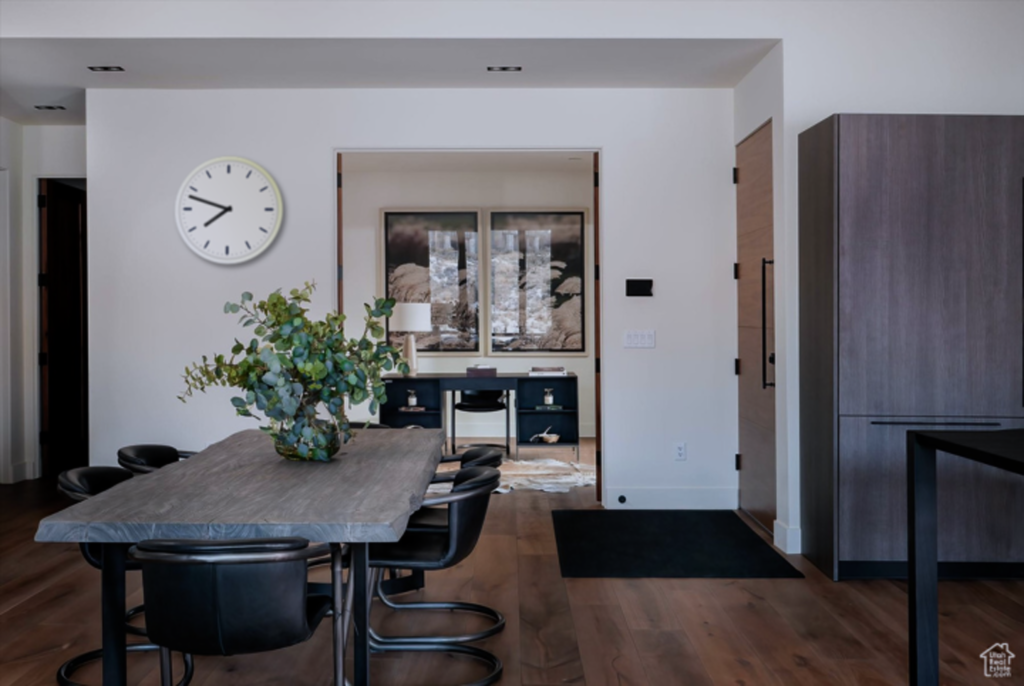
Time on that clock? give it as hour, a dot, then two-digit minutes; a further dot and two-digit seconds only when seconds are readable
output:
7.48
